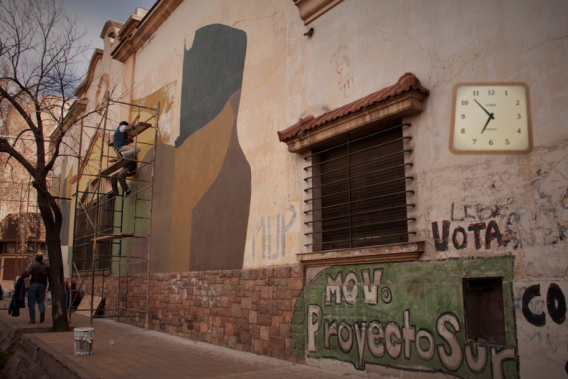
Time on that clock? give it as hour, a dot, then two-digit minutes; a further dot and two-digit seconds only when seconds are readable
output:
6.53
